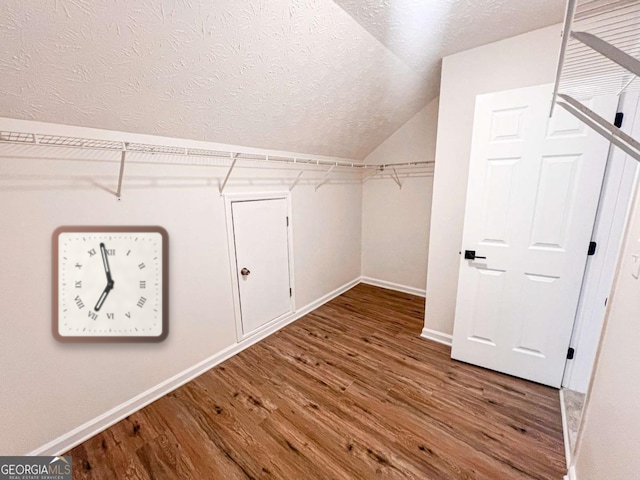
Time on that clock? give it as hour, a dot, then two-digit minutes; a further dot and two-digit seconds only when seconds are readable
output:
6.58
